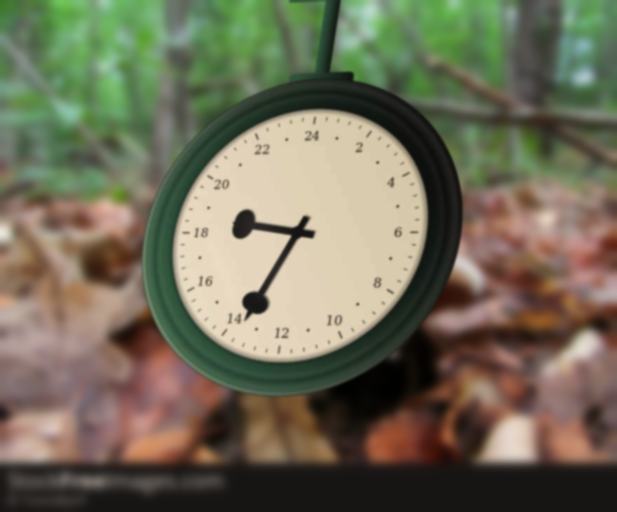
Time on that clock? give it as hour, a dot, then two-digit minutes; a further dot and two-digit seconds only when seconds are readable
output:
18.34
